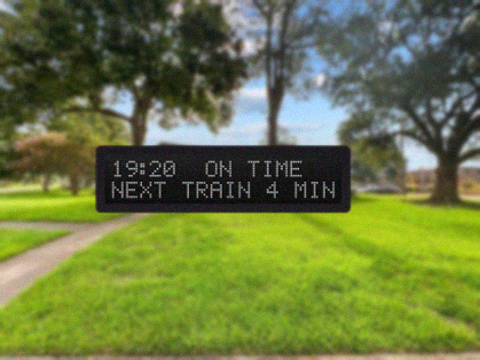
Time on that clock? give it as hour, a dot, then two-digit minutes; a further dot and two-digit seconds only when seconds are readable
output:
19.20
